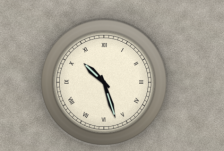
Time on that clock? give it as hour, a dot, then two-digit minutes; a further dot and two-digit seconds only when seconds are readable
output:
10.27
